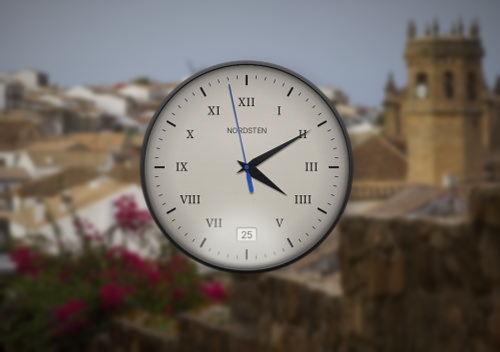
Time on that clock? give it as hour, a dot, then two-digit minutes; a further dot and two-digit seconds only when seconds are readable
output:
4.09.58
